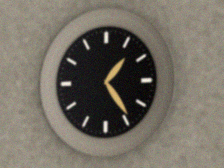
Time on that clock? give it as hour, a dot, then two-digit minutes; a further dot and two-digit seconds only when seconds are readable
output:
1.24
